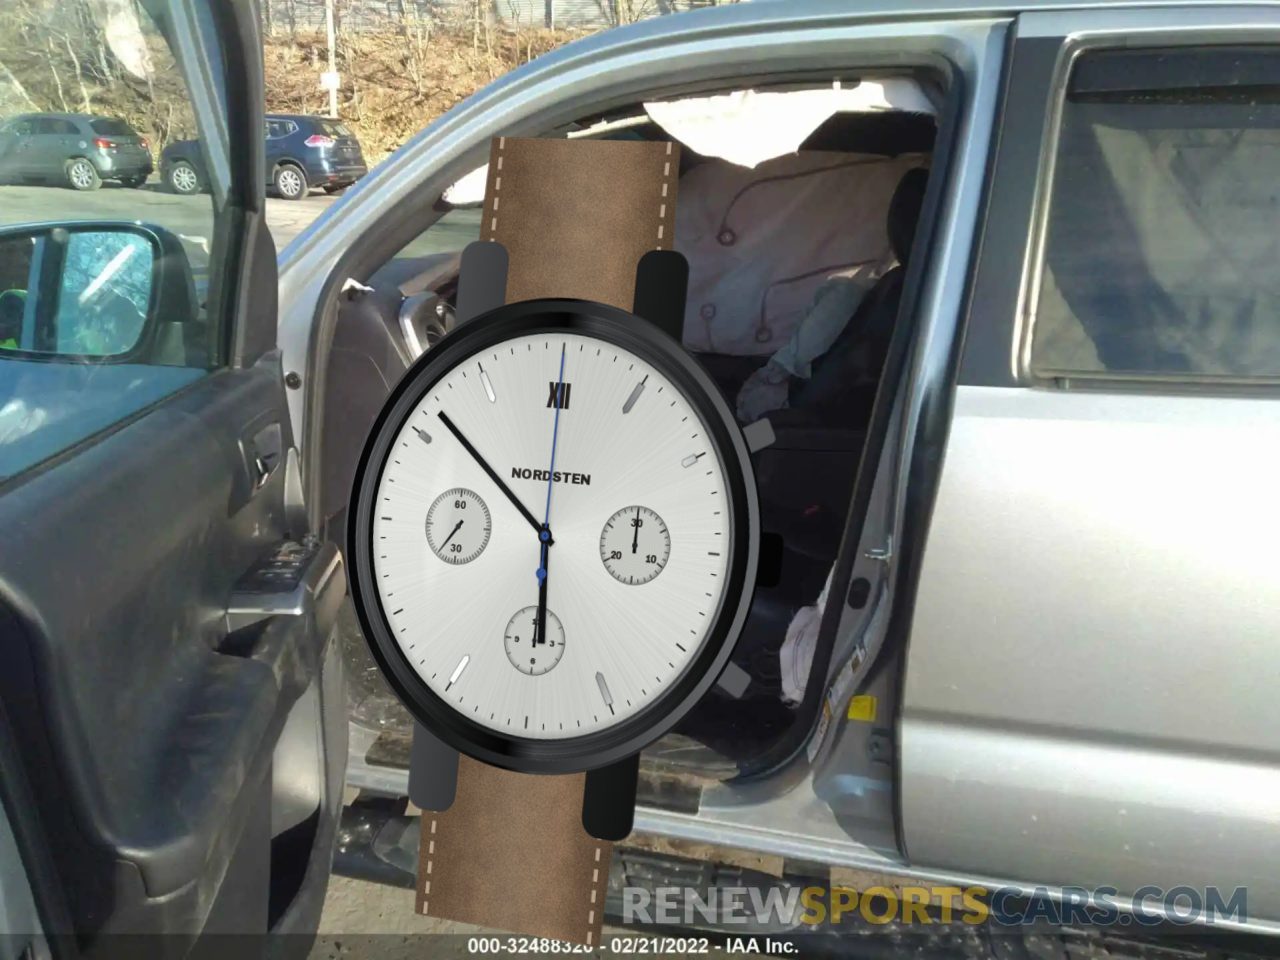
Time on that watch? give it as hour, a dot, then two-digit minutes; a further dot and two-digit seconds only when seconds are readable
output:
5.51.36
